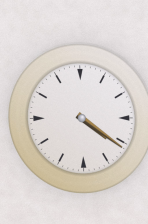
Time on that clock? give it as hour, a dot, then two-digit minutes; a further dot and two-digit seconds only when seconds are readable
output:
4.21
